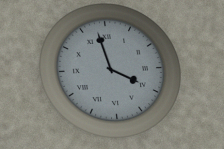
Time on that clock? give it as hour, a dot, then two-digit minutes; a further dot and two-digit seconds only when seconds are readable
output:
3.58
